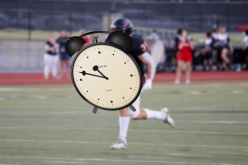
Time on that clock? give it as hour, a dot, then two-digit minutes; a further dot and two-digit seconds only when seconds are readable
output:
10.48
